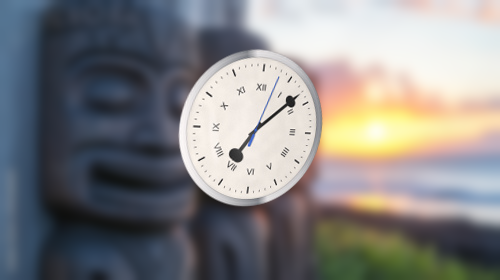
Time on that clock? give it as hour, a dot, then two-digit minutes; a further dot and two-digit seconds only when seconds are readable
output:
7.08.03
